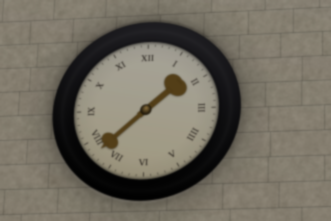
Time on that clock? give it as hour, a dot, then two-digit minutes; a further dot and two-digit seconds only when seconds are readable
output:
1.38
